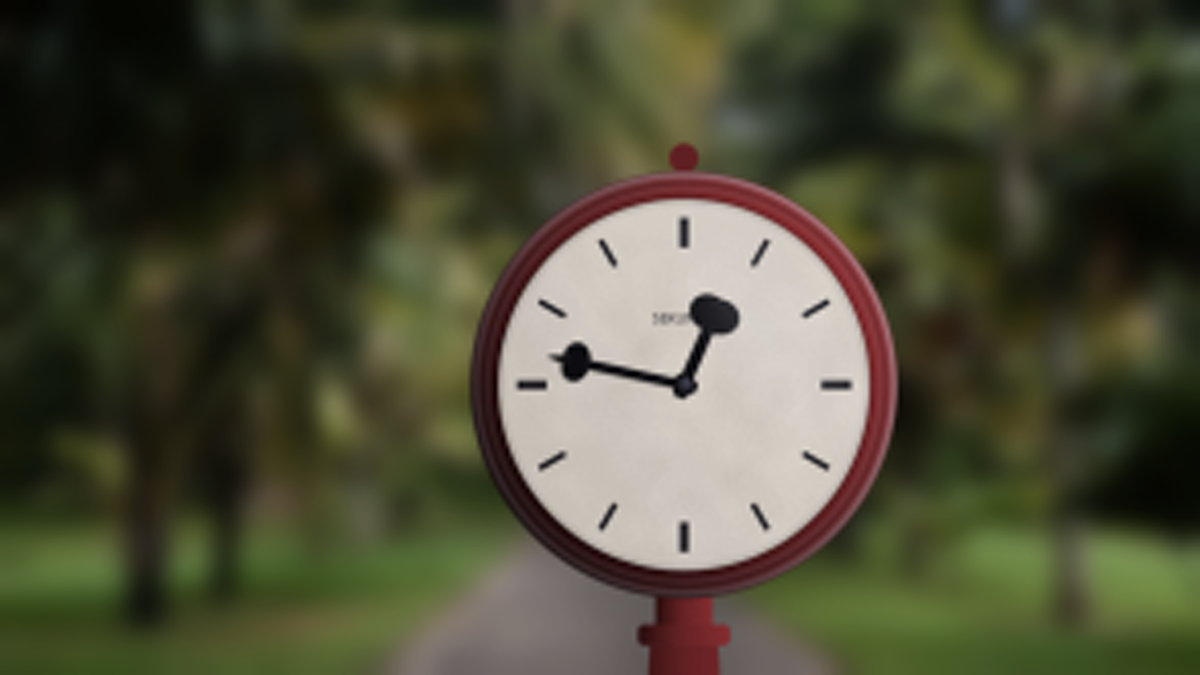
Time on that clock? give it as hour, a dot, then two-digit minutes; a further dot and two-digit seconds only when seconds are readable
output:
12.47
